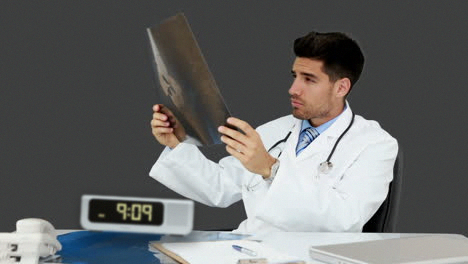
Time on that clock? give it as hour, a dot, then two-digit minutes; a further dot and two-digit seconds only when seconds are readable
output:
9.09
